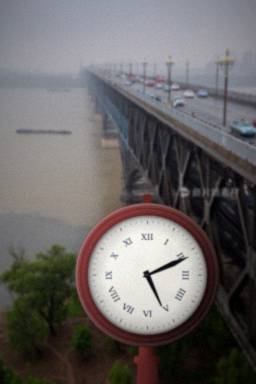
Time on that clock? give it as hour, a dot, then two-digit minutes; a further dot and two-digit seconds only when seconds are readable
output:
5.11
